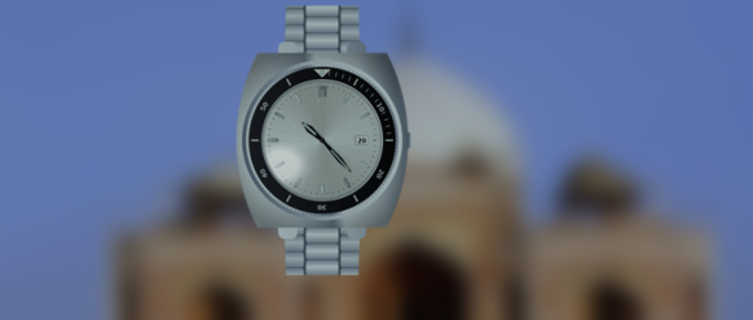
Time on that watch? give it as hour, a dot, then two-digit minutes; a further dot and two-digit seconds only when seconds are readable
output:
10.23
